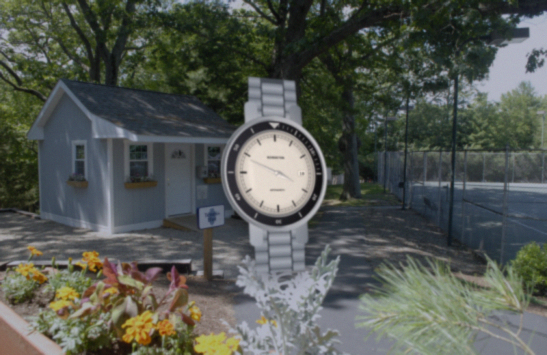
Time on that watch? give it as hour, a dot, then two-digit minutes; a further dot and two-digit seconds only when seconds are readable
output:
3.49
